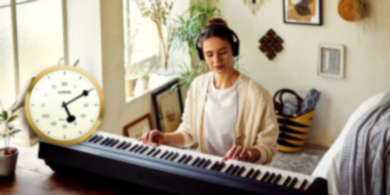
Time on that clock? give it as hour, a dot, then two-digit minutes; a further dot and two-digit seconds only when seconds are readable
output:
5.10
